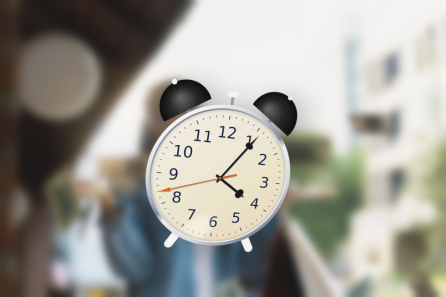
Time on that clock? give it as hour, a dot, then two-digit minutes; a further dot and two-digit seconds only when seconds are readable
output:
4.05.42
